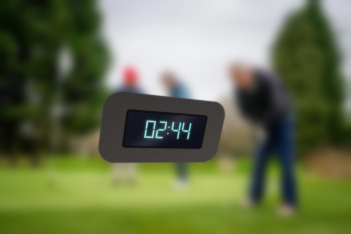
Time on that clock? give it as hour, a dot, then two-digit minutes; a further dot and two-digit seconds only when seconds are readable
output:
2.44
